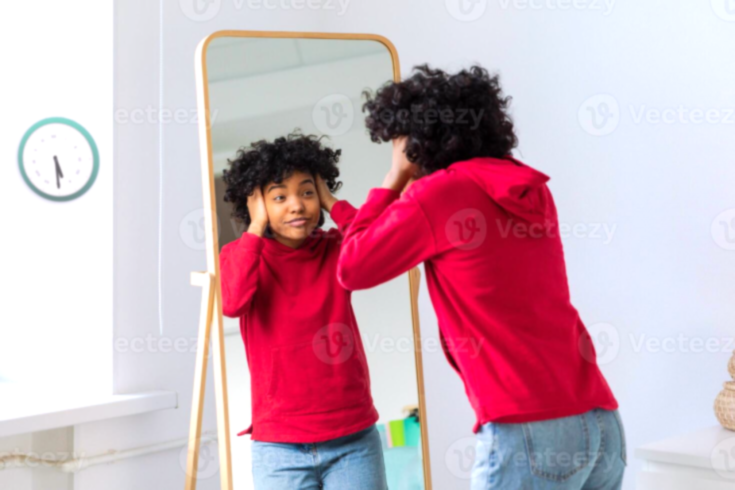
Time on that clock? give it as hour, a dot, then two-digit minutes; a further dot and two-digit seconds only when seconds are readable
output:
5.30
